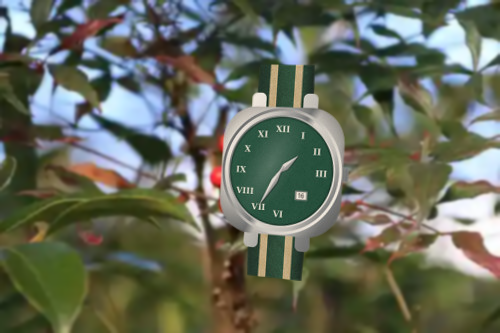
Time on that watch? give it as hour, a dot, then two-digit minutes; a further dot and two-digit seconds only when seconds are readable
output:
1.35
